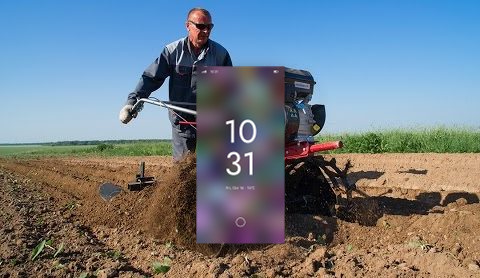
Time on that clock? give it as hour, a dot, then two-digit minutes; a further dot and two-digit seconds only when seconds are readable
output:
10.31
